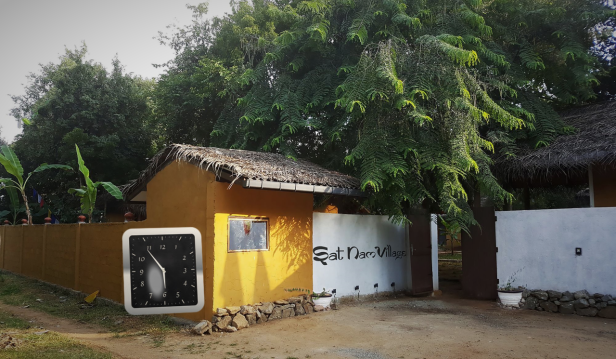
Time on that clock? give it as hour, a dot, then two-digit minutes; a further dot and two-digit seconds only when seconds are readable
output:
5.54
